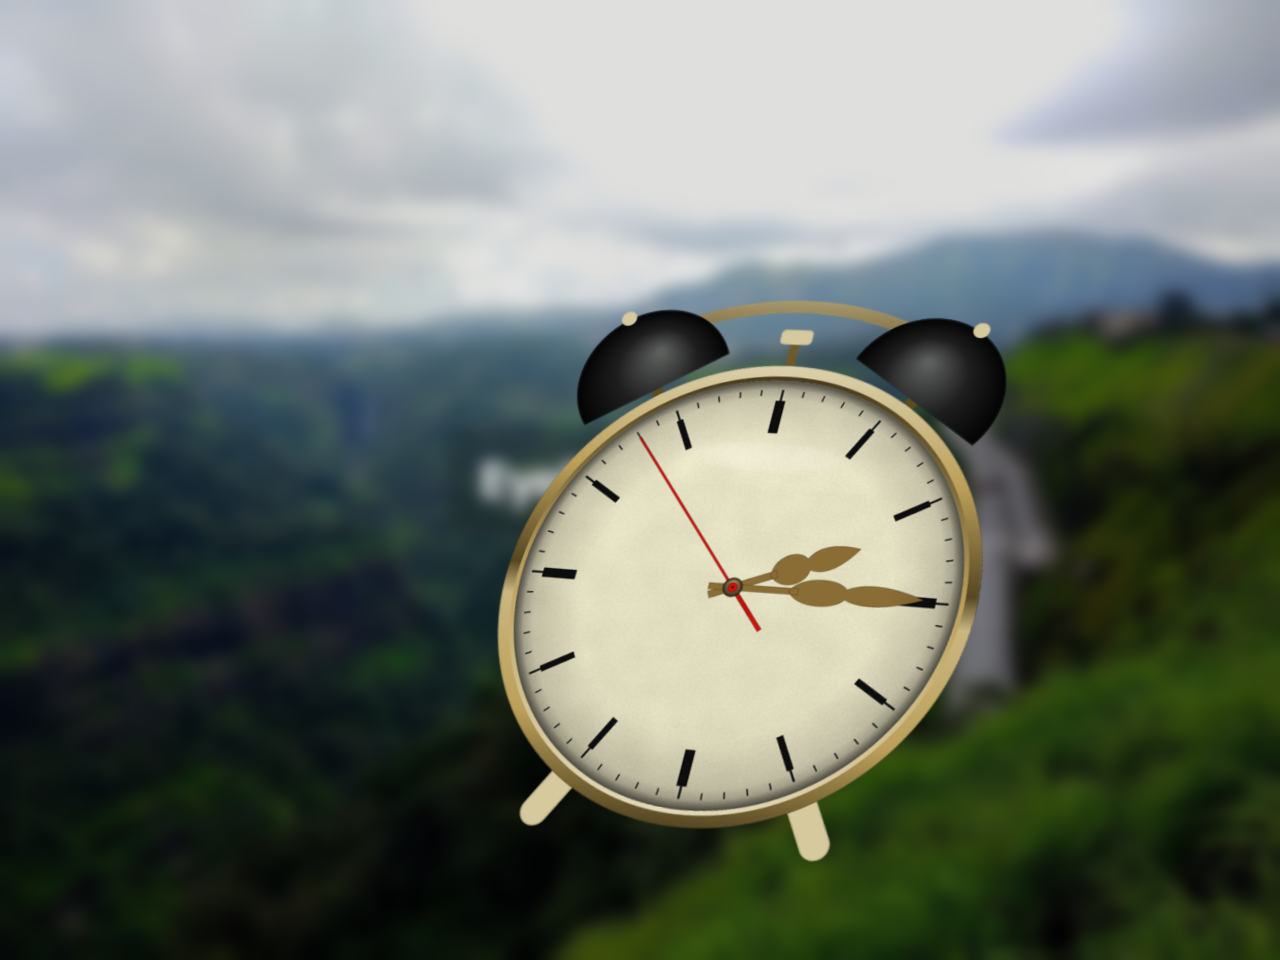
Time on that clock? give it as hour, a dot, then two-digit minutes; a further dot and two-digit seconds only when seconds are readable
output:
2.14.53
